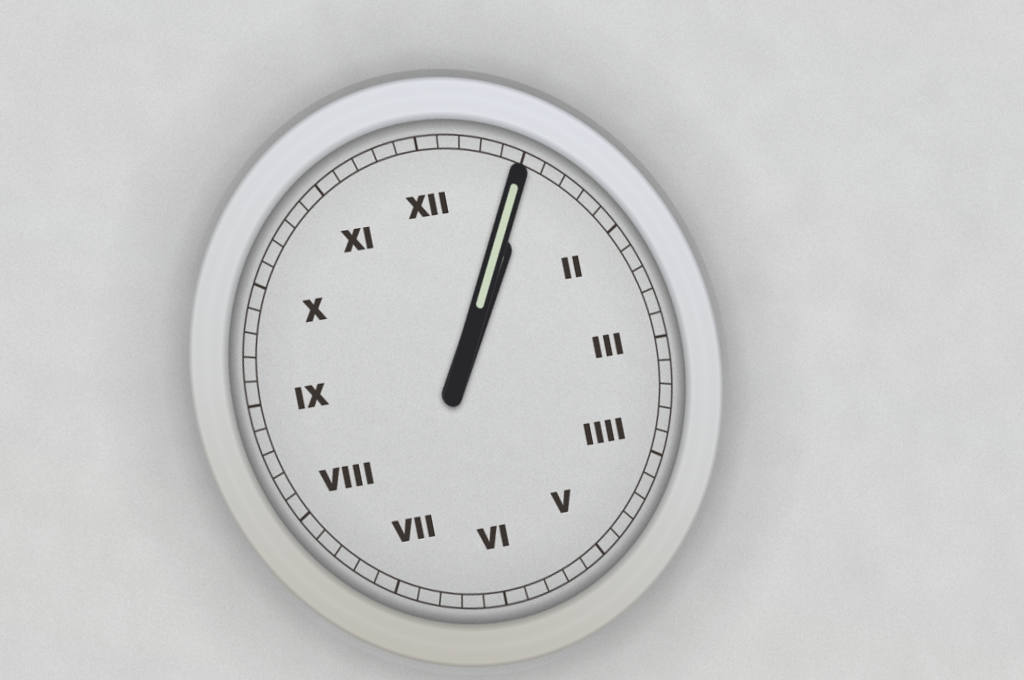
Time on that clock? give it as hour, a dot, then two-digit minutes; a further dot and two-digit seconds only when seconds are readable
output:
1.05
